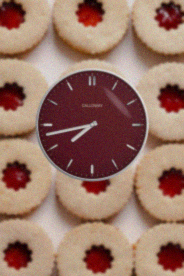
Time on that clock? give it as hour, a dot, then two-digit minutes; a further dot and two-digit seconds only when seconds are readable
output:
7.43
